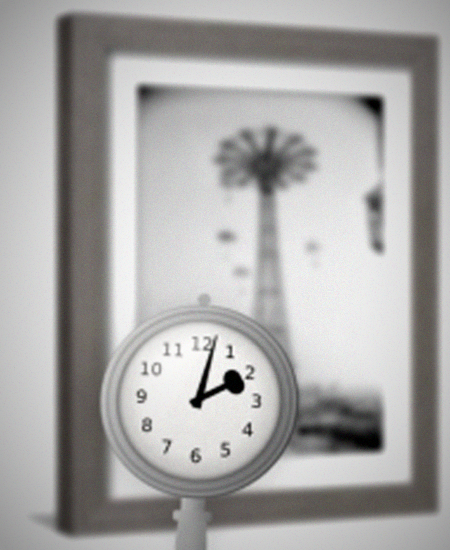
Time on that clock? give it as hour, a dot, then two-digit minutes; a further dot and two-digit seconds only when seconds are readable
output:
2.02
